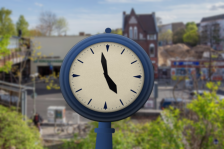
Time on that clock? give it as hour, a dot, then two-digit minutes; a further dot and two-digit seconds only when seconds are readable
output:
4.58
